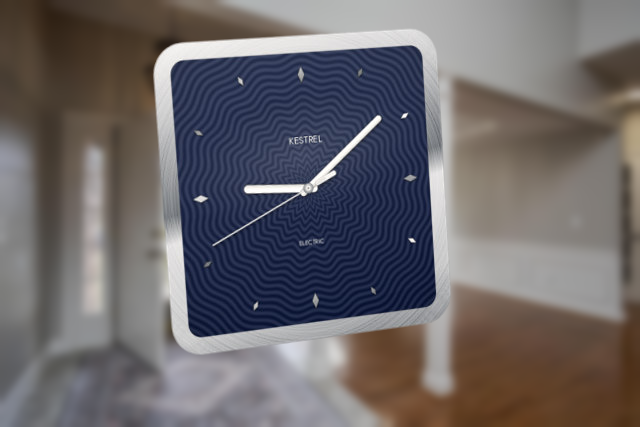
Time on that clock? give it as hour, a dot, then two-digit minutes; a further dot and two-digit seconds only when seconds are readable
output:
9.08.41
